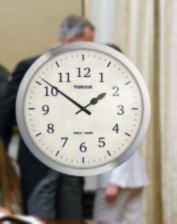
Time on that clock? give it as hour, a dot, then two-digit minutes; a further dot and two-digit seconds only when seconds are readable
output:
1.51
